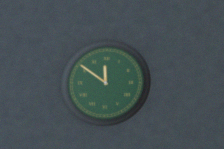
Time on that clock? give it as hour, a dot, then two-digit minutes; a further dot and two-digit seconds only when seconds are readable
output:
11.51
